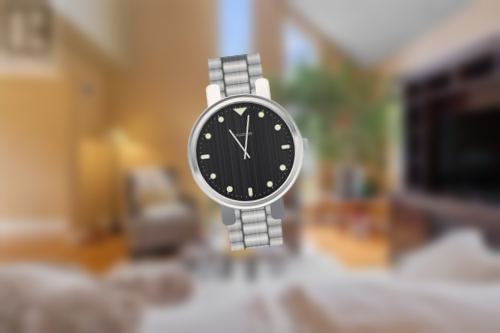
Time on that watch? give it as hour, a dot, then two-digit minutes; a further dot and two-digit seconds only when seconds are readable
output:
11.02
